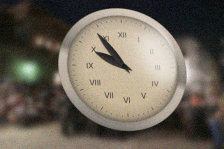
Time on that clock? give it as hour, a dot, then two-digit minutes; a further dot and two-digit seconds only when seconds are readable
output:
9.54
